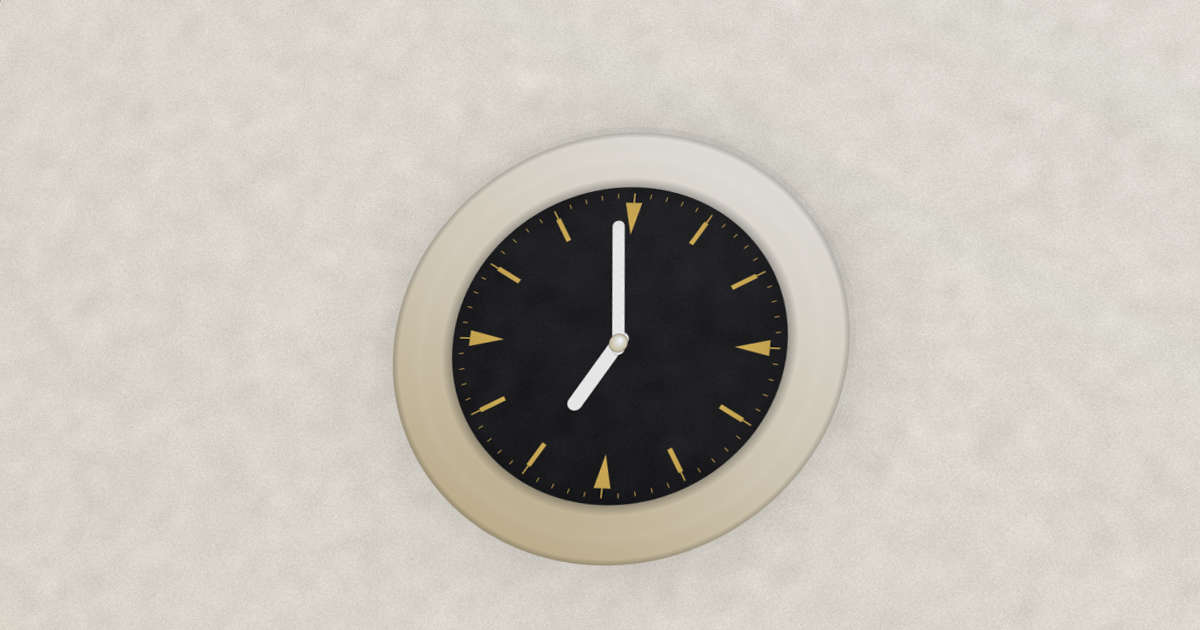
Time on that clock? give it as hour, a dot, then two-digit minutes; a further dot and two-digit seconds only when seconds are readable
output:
6.59
